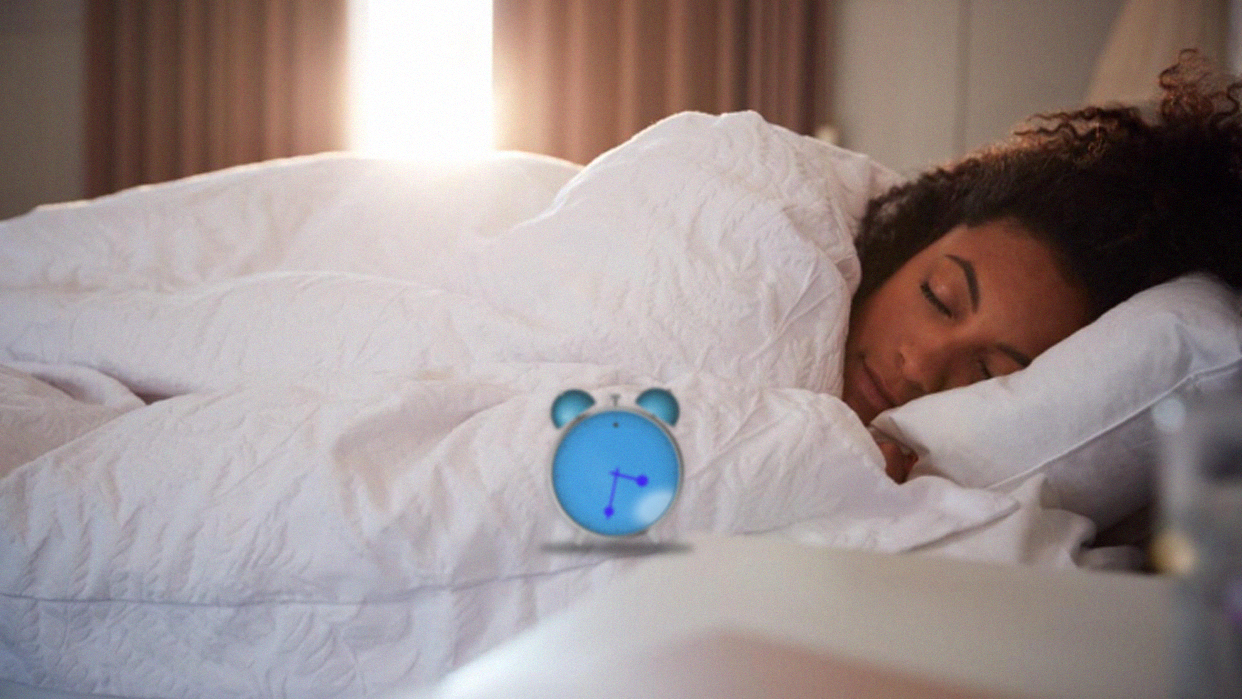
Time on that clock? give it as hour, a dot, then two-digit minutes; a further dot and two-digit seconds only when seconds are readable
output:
3.32
